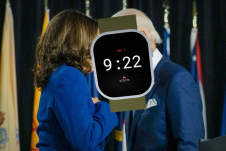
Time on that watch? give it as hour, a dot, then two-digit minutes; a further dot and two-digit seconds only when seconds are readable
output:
9.22
